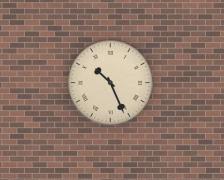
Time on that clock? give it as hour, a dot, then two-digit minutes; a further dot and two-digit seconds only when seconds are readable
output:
10.26
